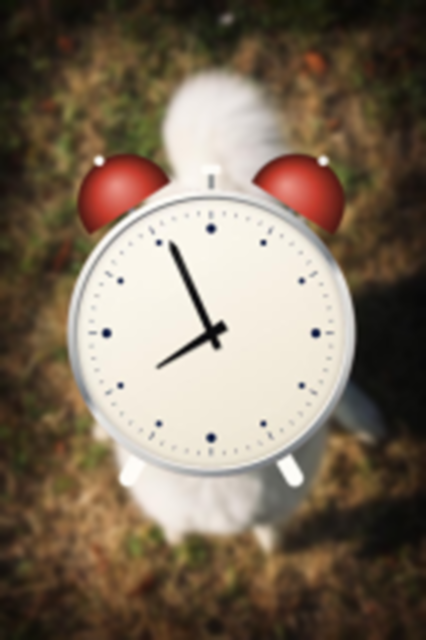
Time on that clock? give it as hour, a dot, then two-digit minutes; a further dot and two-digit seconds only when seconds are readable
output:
7.56
